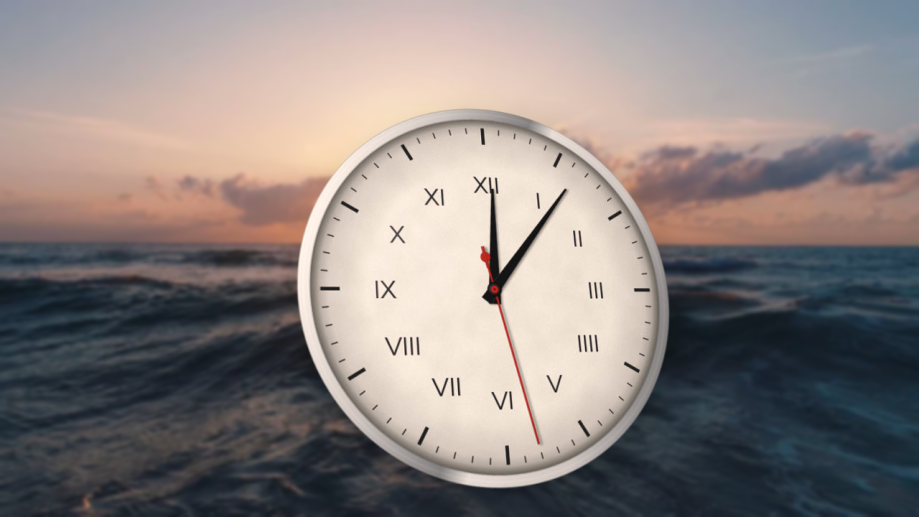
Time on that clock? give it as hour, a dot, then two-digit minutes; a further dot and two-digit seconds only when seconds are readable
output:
12.06.28
